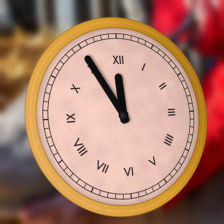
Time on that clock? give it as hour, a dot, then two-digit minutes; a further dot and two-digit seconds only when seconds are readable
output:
11.55
